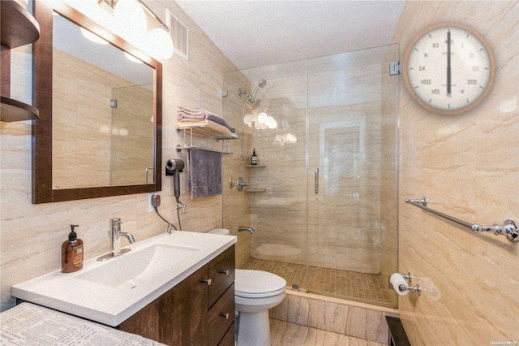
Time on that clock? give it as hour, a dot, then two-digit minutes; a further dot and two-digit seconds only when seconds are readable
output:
6.00
